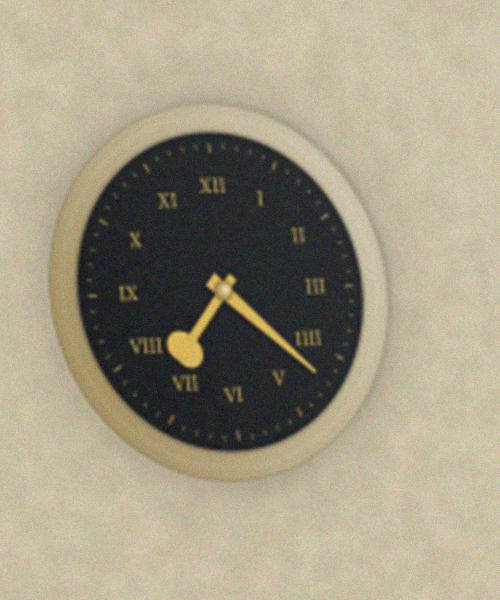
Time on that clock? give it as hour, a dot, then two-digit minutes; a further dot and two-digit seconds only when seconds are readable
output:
7.22
